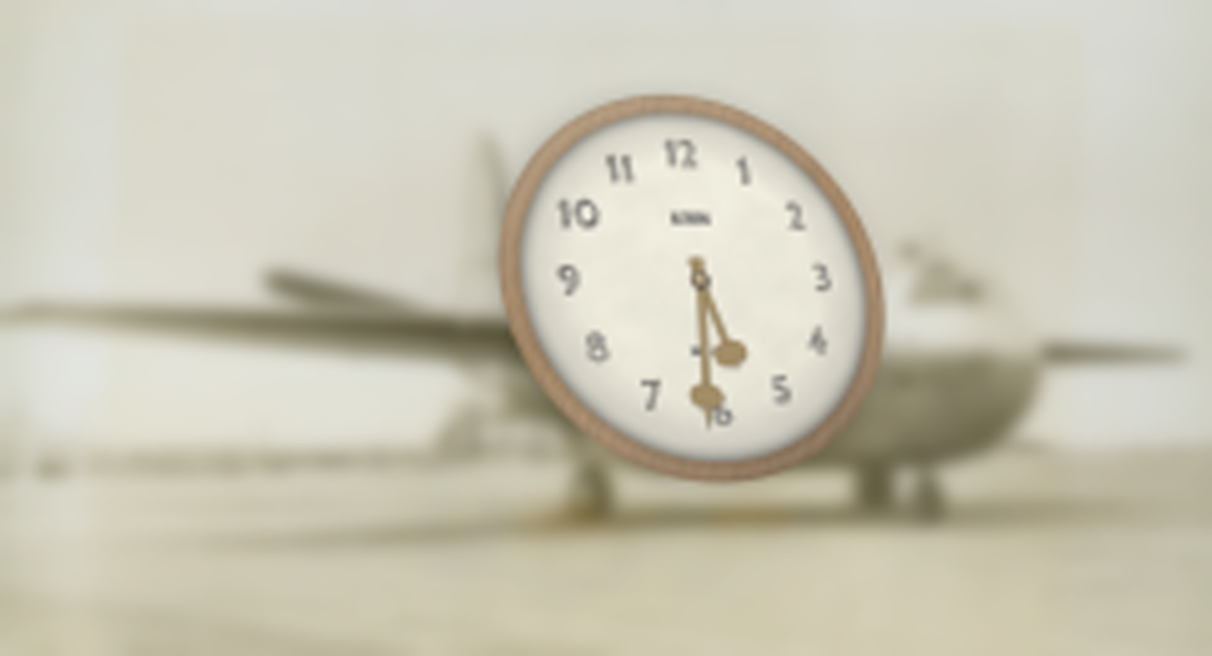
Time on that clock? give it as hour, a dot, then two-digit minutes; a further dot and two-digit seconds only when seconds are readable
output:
5.31
